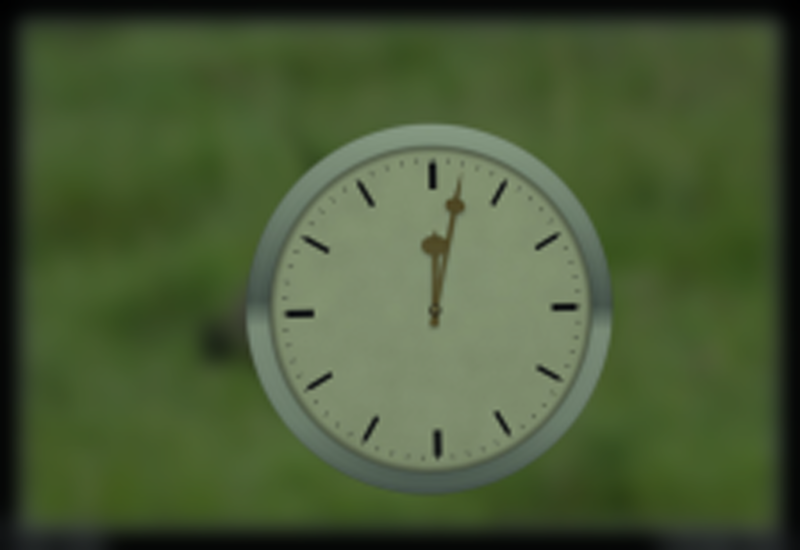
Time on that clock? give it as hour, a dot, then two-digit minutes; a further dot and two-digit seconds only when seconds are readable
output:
12.02
